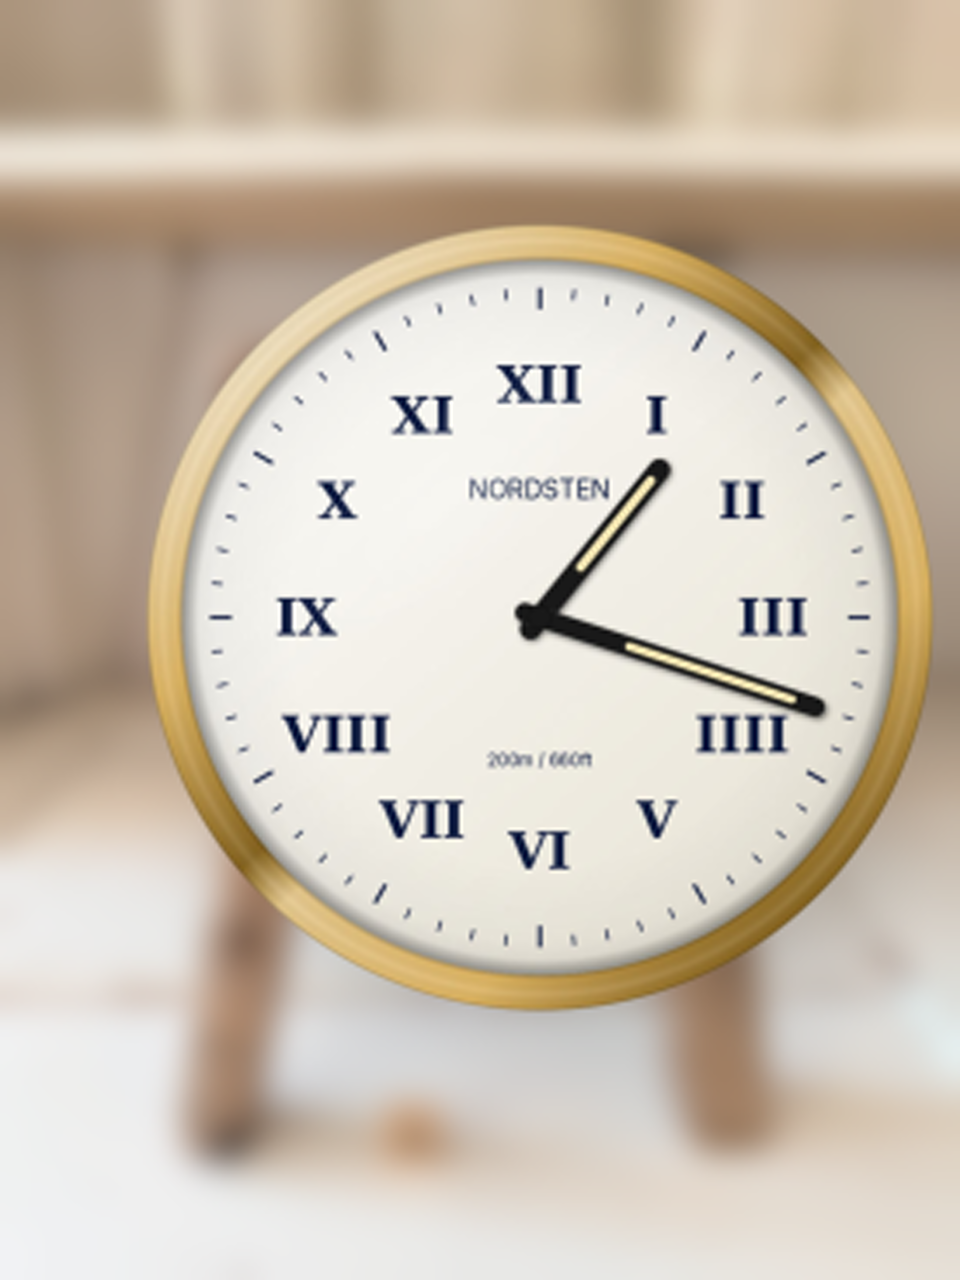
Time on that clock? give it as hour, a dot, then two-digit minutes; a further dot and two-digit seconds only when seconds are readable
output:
1.18
